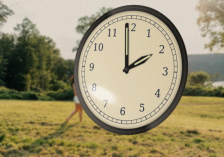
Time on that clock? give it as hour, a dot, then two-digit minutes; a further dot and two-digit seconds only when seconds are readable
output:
1.59
